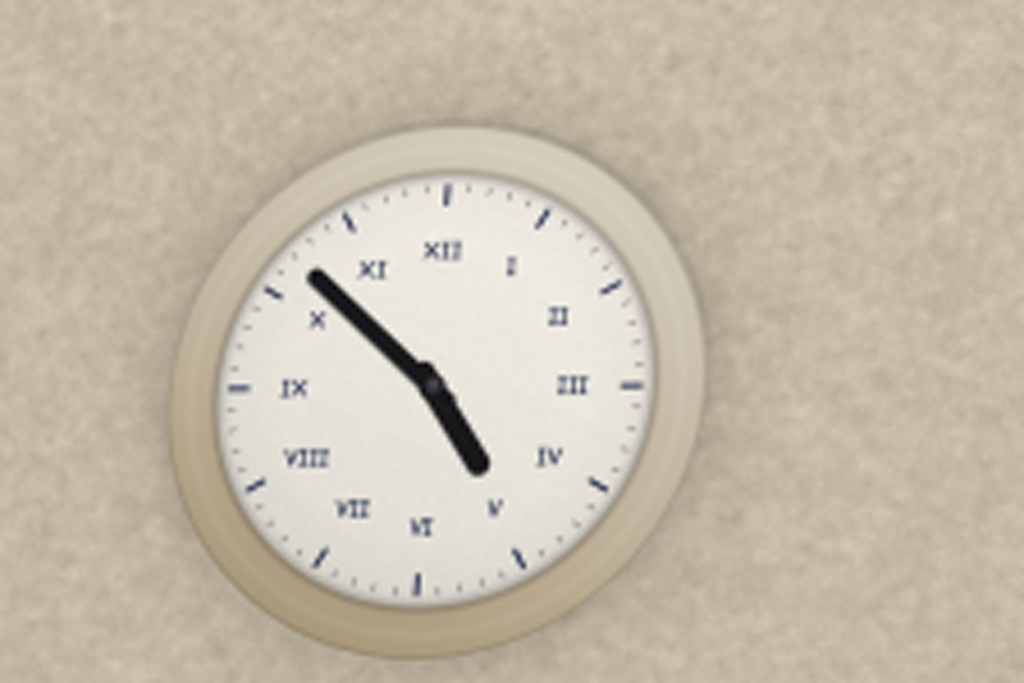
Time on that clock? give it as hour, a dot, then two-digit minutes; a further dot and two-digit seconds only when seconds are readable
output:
4.52
